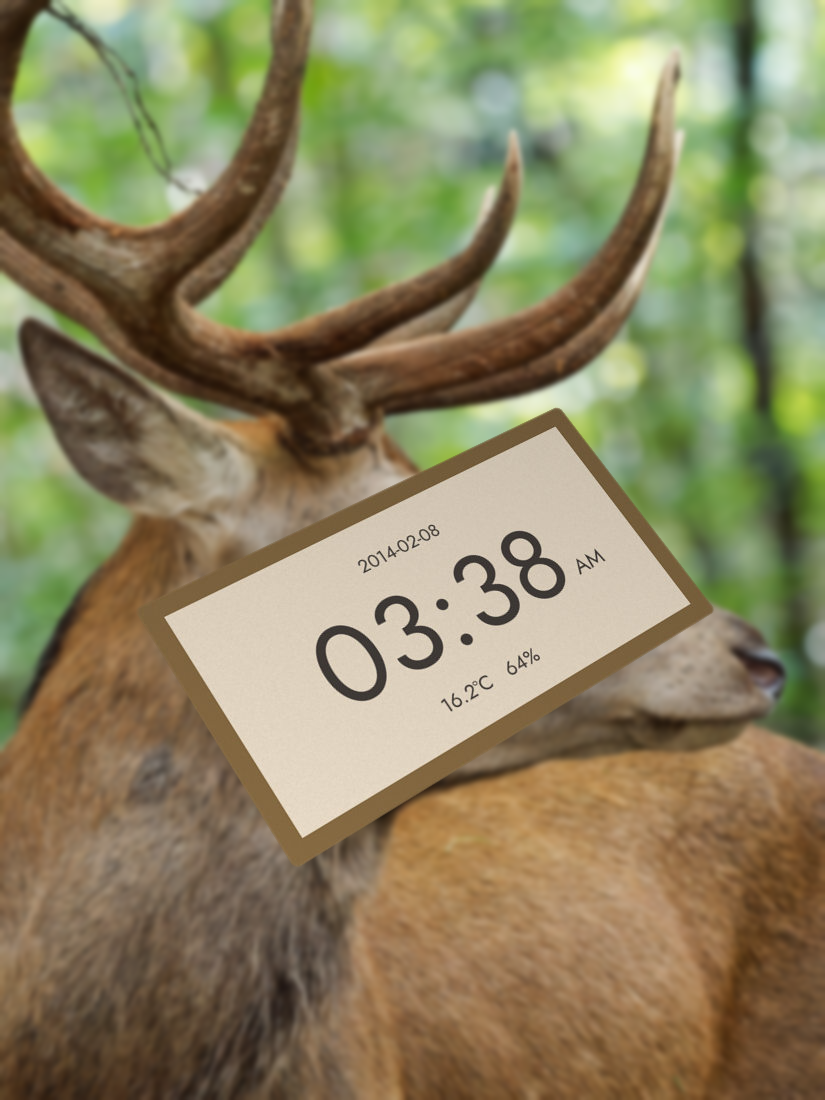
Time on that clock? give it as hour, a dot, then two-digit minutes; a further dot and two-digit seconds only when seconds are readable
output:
3.38
